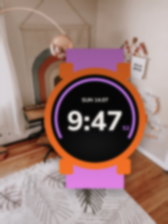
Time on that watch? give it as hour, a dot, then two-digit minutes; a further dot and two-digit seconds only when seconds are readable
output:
9.47
